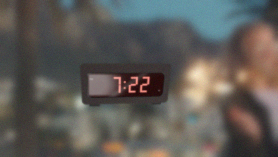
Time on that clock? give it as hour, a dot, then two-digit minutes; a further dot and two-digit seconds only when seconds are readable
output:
7.22
